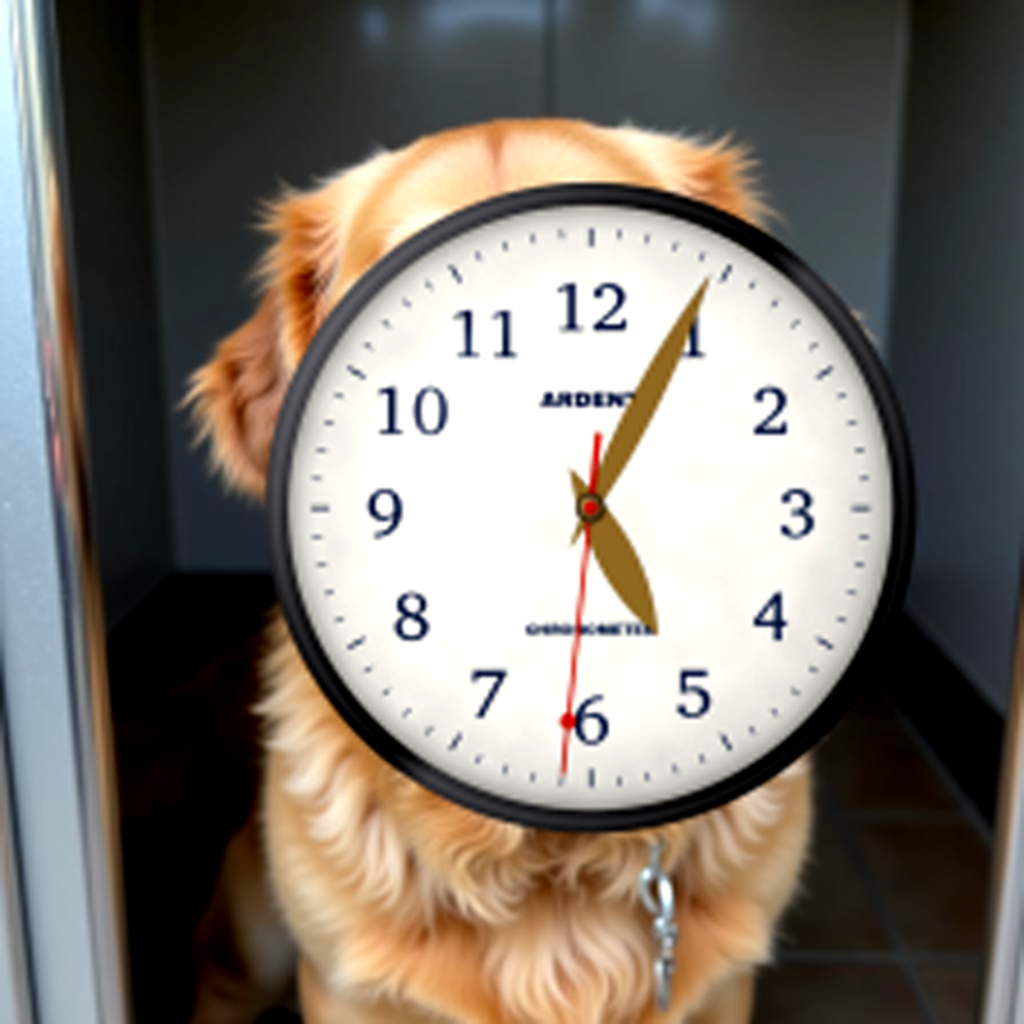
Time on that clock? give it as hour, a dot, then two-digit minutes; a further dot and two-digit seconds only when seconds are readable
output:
5.04.31
